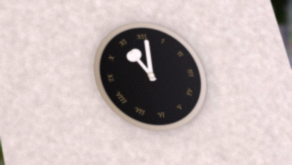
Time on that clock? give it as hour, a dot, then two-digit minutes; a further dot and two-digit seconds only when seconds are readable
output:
11.01
